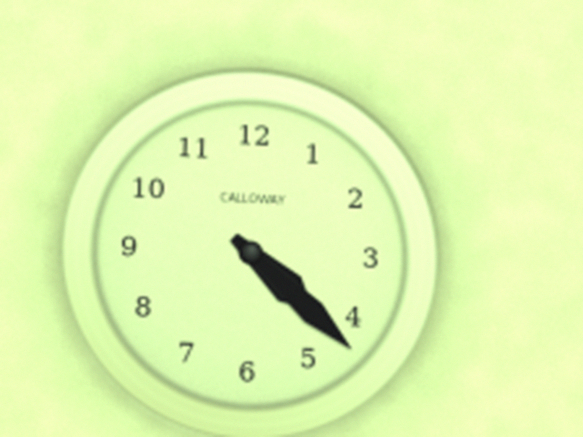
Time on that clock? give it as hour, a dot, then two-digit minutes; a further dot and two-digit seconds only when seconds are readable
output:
4.22
